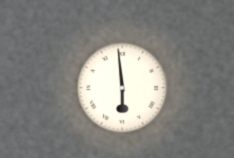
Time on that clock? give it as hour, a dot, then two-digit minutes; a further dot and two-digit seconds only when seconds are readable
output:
5.59
